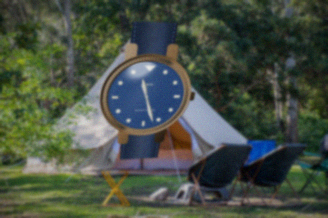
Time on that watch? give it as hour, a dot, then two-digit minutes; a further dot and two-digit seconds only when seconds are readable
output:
11.27
